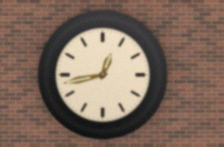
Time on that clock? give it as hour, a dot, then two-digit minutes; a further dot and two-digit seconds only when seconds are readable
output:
12.43
